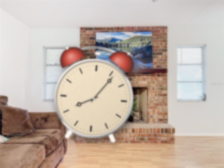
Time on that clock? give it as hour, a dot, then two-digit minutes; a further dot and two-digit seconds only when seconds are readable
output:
8.06
